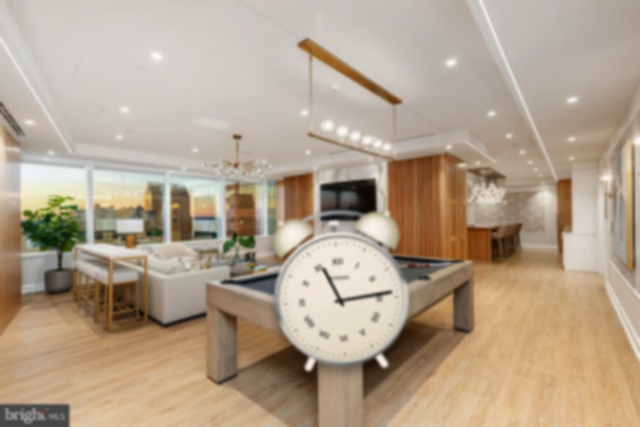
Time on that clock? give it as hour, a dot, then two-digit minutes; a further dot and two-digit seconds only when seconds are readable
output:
11.14
